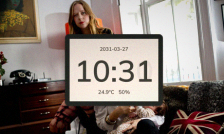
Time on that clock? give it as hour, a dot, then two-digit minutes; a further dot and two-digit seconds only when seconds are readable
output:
10.31
